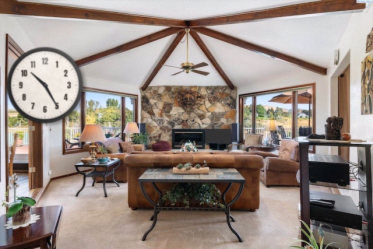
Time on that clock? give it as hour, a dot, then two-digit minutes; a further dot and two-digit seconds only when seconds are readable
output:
10.25
